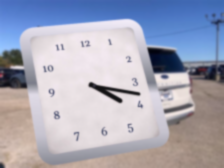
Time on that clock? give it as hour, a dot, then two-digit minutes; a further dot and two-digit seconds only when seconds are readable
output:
4.18
